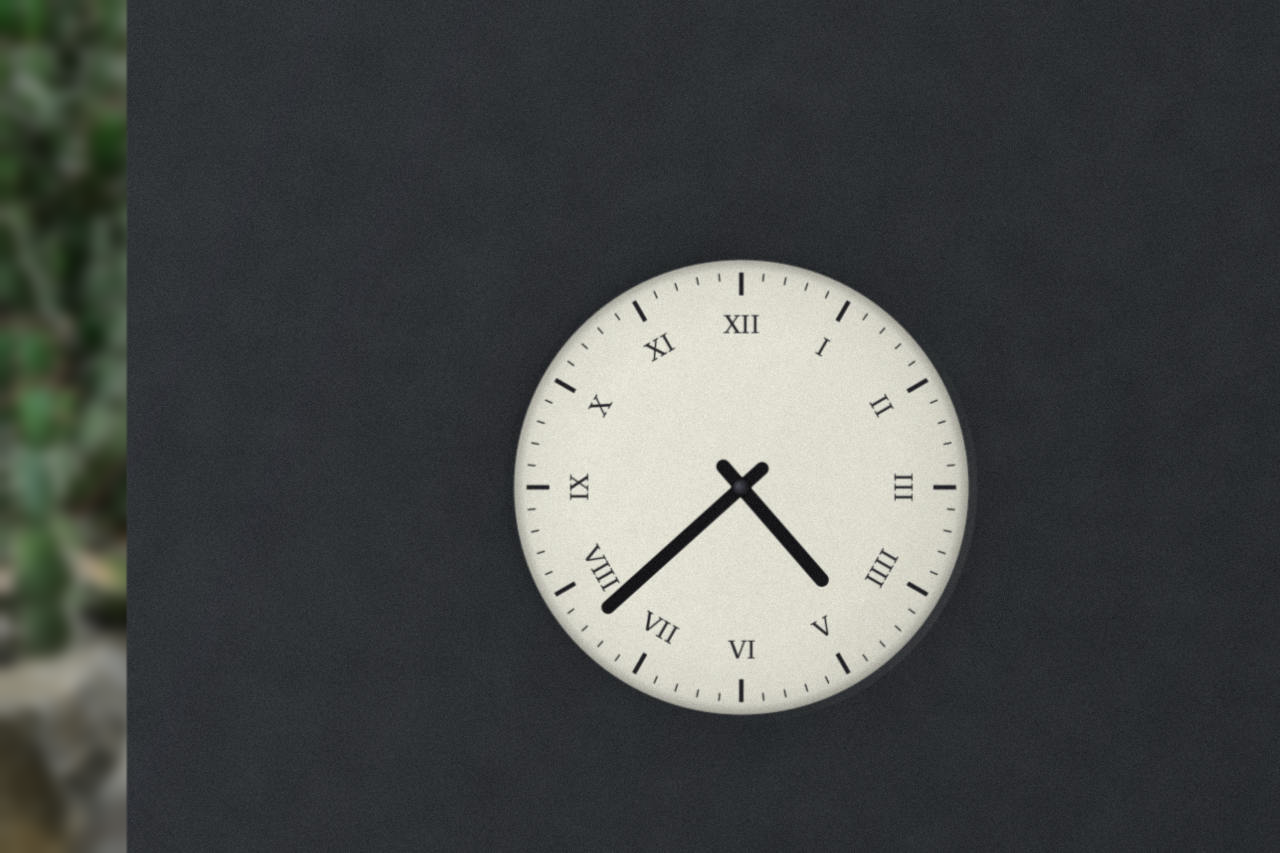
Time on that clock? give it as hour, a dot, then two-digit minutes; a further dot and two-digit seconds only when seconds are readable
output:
4.38
